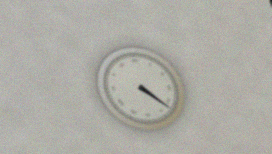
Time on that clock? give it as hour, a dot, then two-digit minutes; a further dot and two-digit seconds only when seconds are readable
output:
4.22
